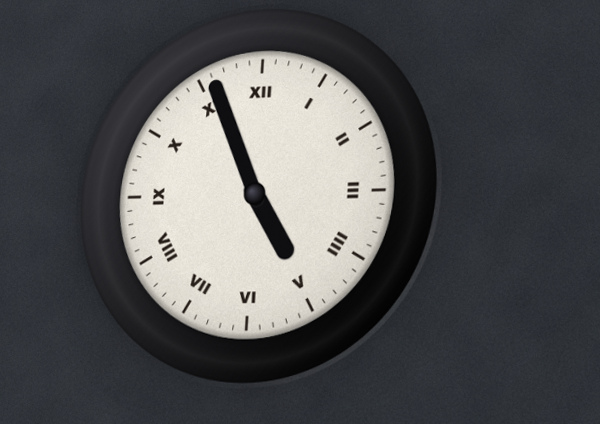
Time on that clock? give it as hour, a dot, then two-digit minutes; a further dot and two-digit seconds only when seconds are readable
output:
4.56
